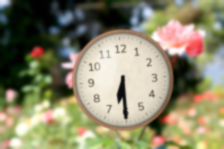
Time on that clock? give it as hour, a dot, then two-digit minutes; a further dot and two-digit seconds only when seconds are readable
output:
6.30
